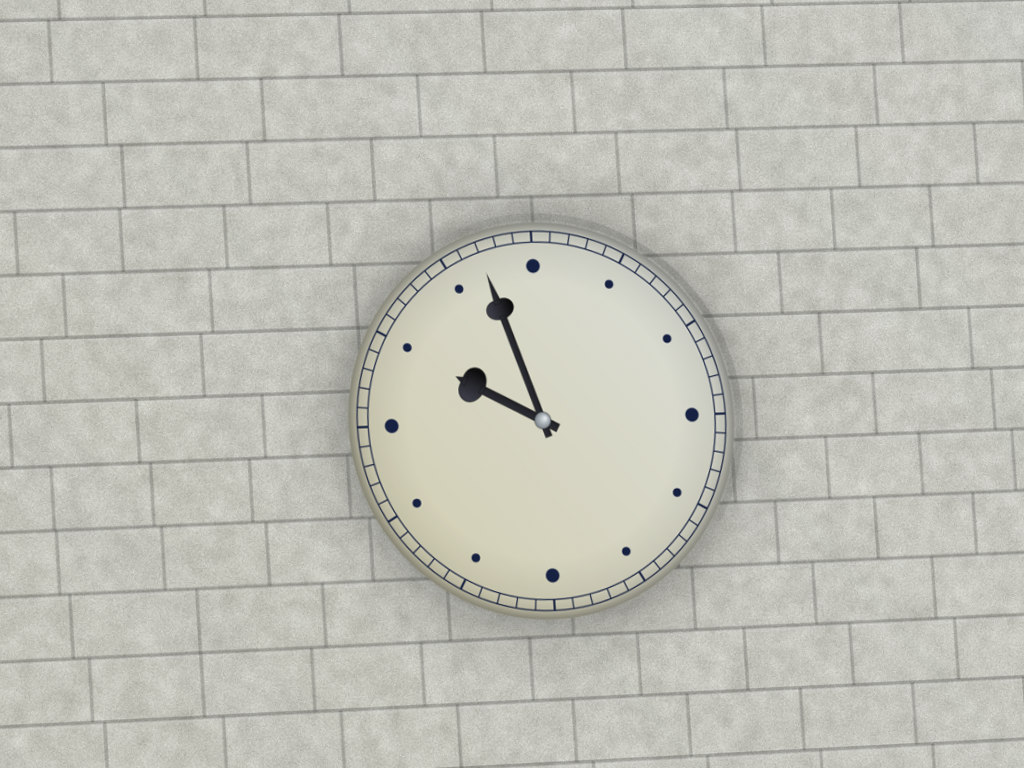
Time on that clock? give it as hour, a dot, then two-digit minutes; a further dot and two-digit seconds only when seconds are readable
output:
9.57
